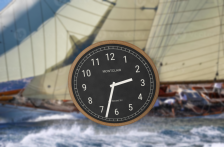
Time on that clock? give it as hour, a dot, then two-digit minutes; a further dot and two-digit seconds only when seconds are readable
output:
2.33
